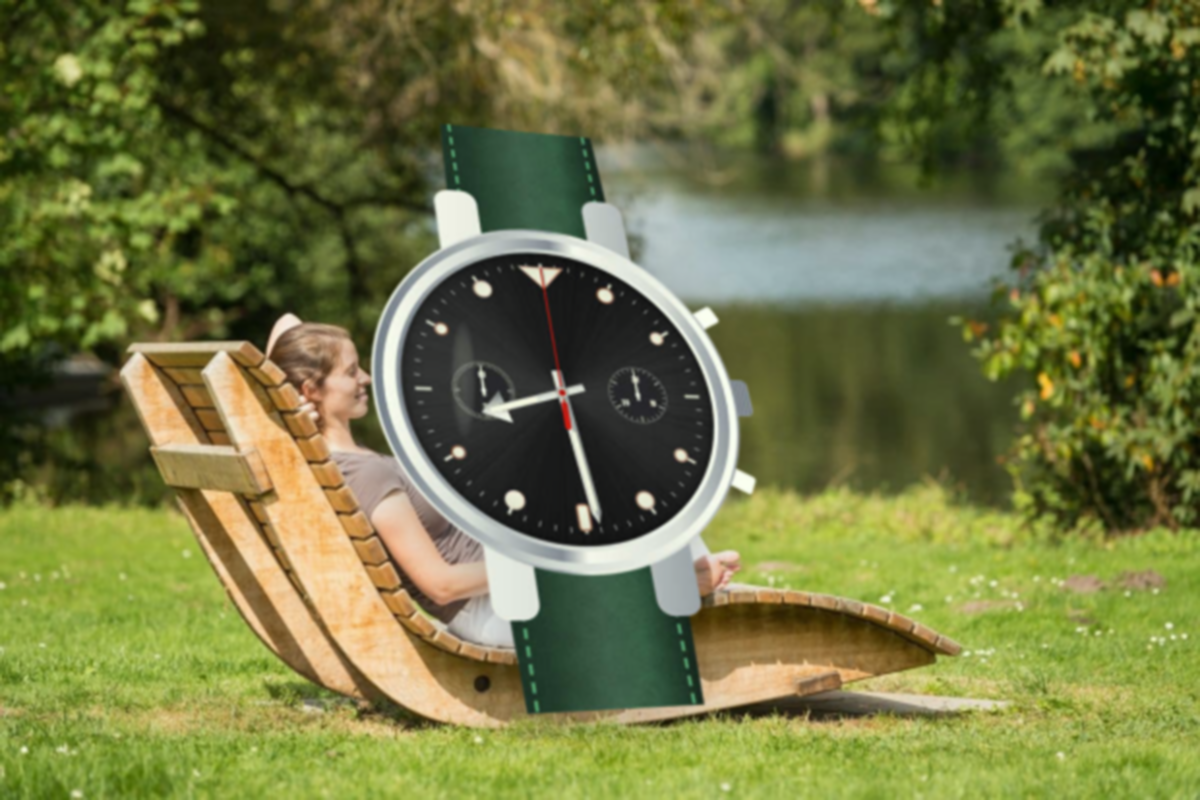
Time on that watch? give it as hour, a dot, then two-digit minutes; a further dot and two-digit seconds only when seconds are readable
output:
8.29
